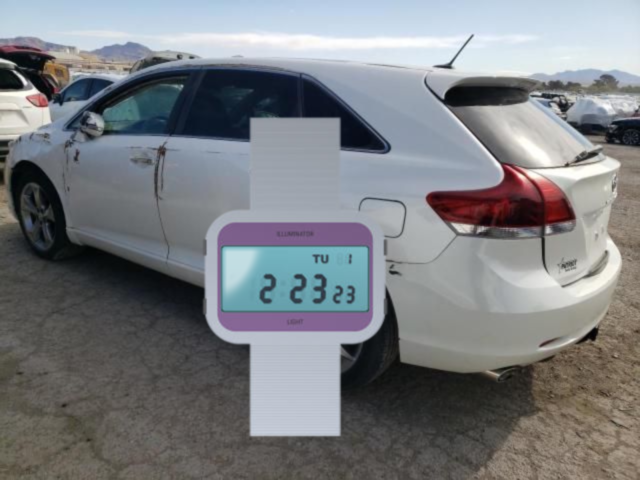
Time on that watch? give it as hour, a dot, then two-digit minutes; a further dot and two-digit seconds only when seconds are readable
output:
2.23.23
